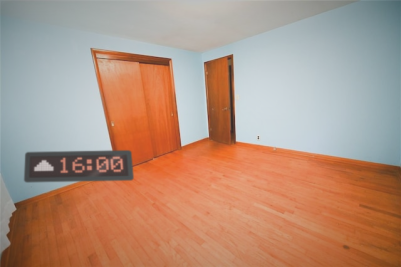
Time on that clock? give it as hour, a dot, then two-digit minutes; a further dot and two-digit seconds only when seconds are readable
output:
16.00
